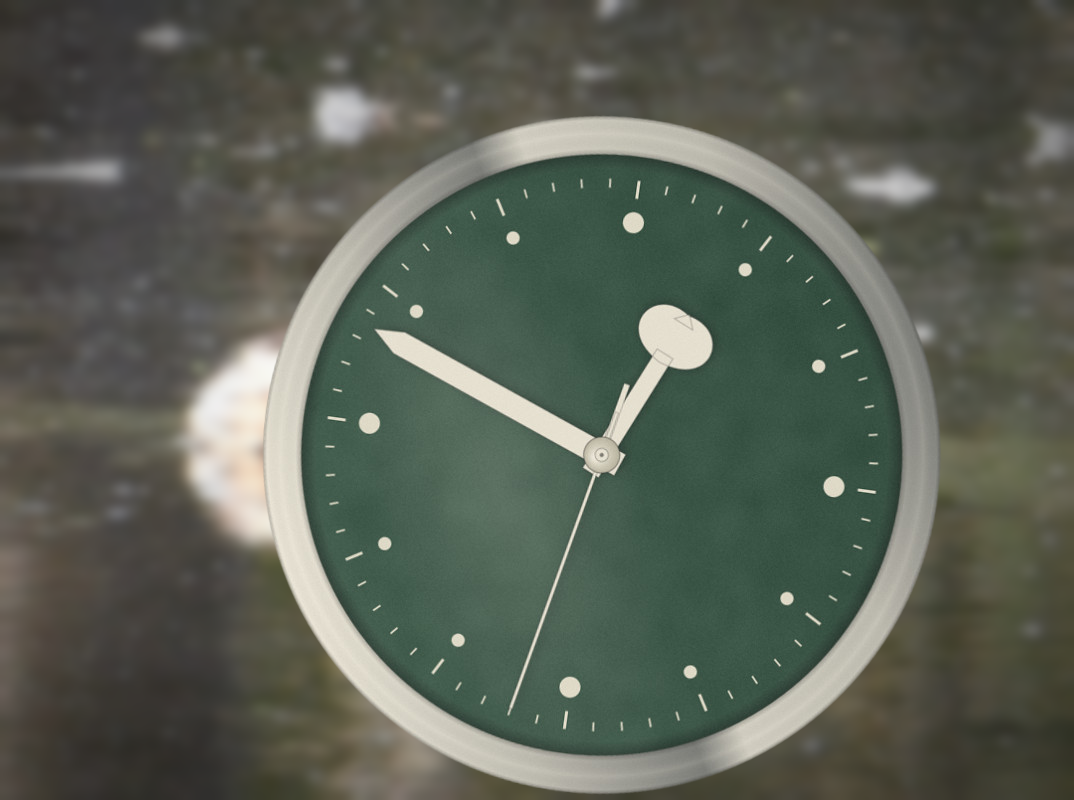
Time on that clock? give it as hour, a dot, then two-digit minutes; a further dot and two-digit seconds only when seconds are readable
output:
12.48.32
